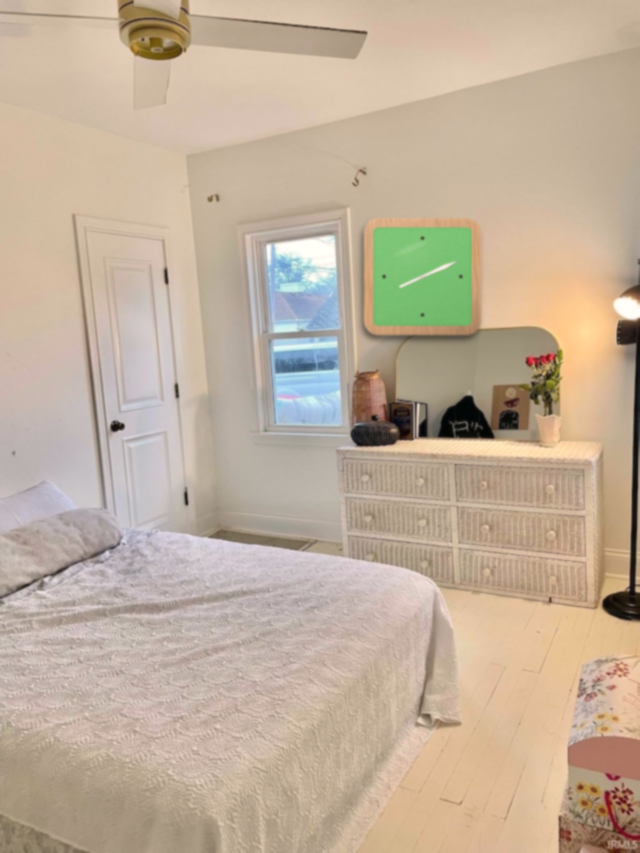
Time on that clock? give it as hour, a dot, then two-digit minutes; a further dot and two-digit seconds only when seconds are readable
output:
8.11
